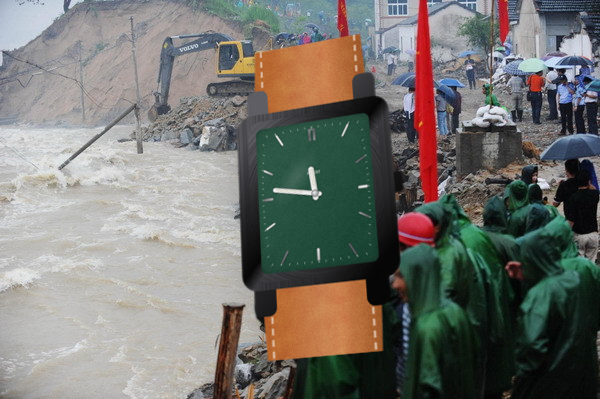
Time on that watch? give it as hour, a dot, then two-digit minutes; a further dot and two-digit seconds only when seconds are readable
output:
11.47
